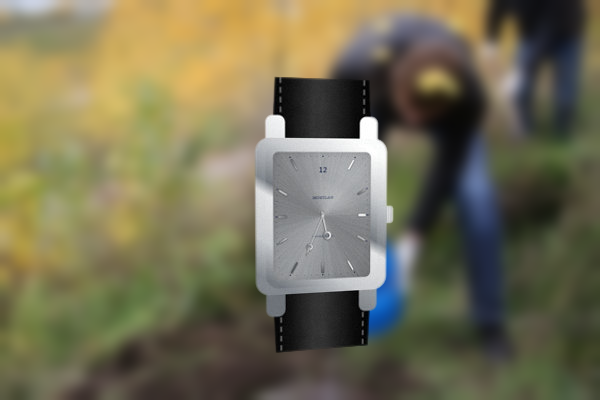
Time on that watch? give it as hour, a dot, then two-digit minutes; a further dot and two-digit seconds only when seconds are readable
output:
5.34
